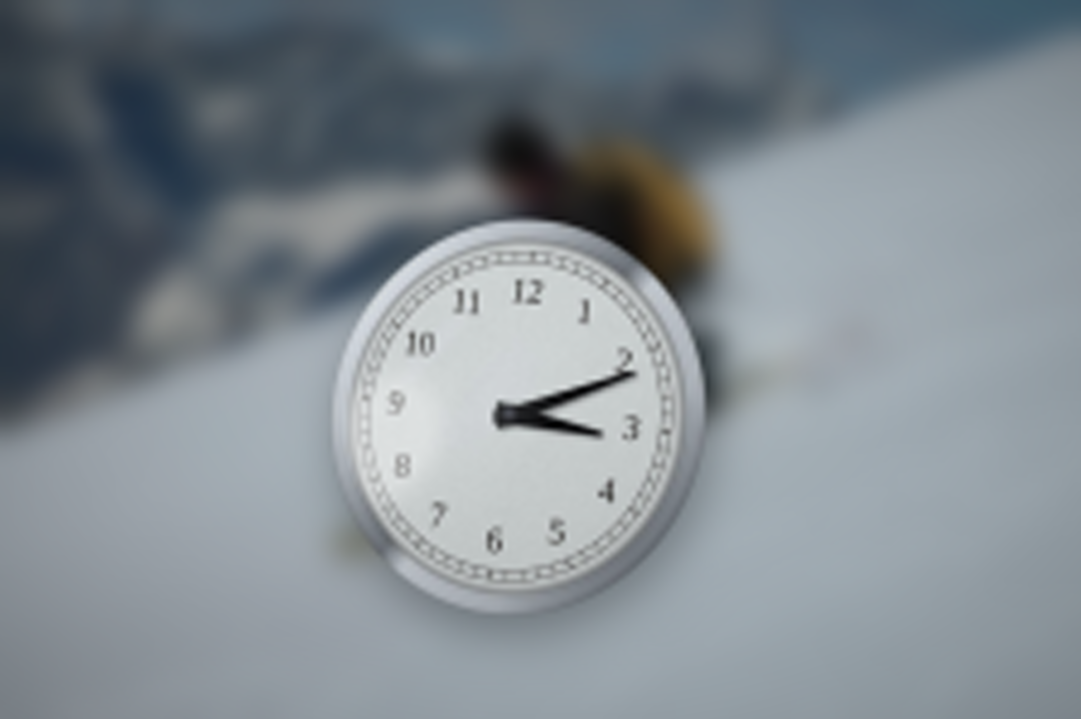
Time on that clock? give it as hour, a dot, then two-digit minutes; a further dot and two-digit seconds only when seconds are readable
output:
3.11
